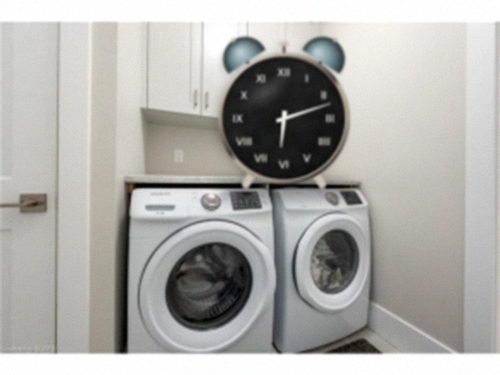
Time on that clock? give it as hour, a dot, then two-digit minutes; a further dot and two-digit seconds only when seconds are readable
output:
6.12
